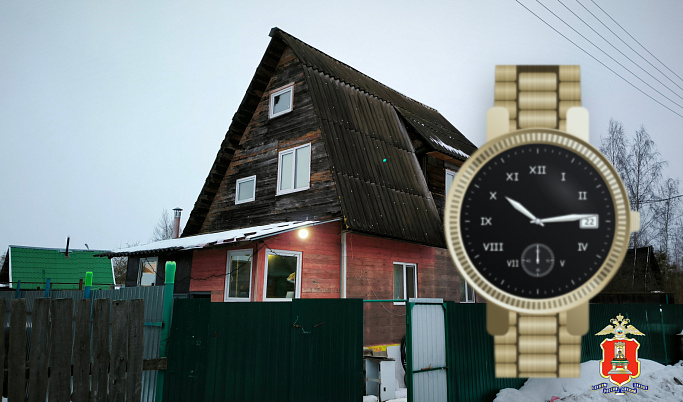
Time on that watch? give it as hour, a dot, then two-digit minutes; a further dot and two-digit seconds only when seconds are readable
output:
10.14
